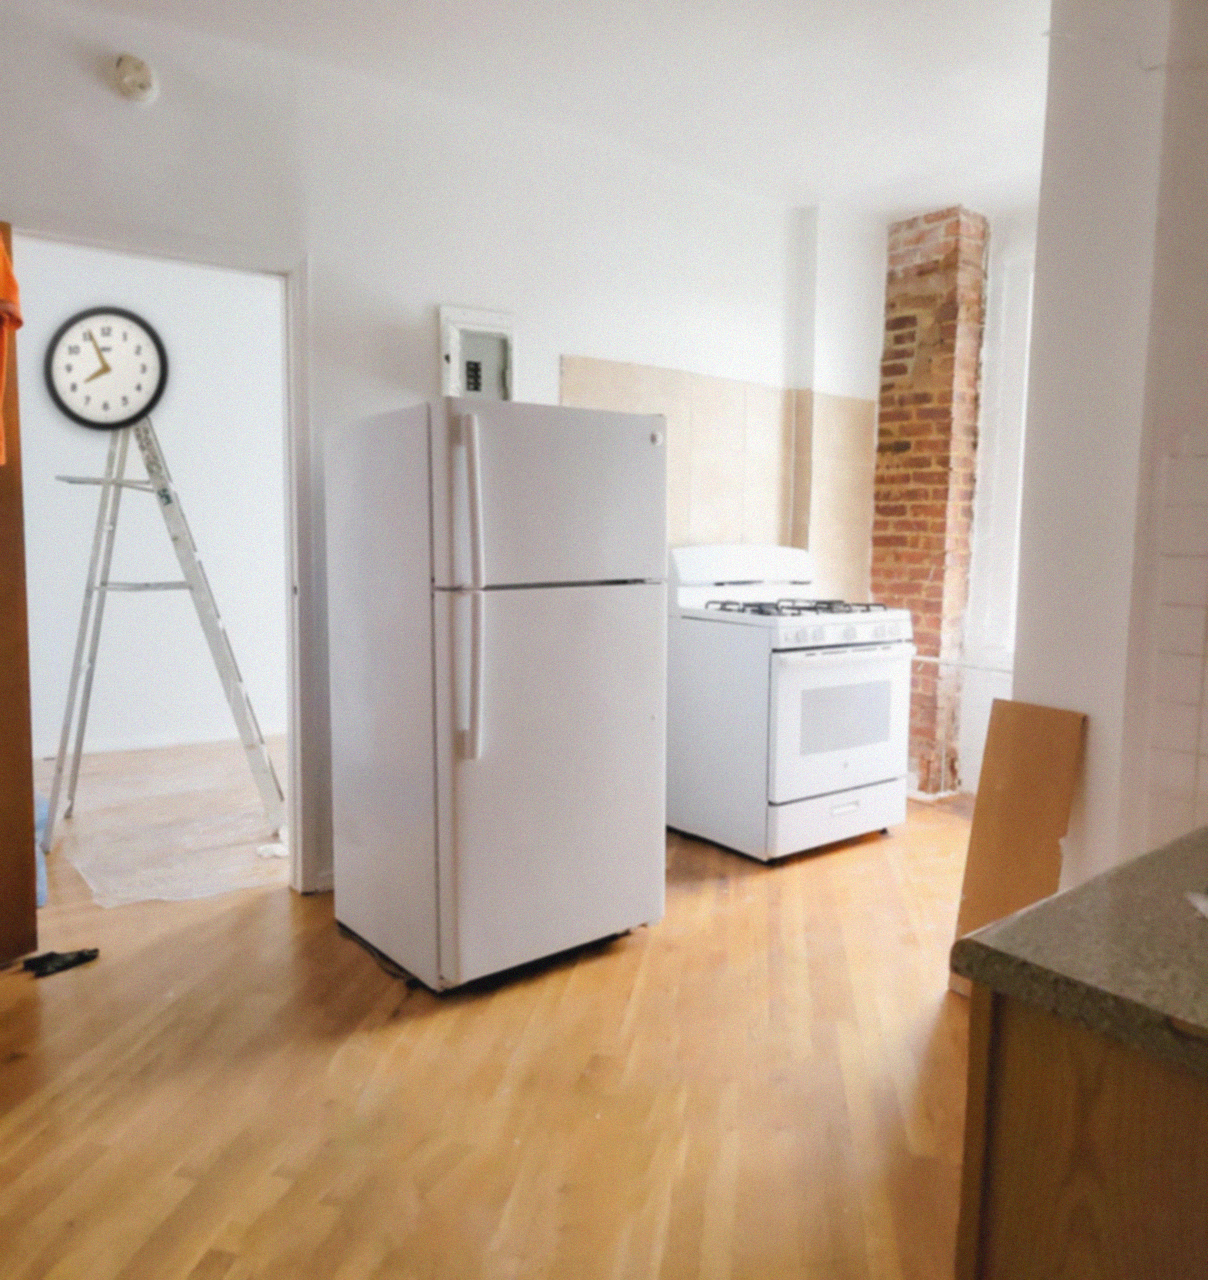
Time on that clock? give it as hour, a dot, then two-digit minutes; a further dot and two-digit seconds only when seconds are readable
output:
7.56
